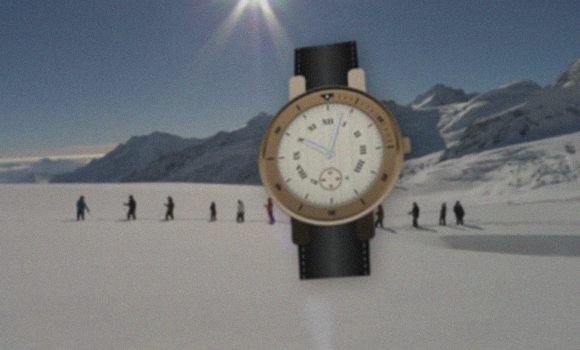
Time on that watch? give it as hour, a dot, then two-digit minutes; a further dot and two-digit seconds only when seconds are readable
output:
10.03
